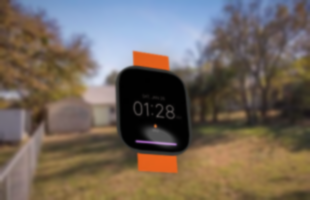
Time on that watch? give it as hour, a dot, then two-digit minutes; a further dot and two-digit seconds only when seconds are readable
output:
1.28
